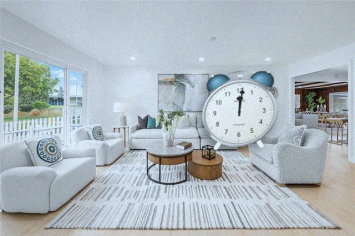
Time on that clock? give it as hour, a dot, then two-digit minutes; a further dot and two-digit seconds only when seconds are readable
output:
12.01
